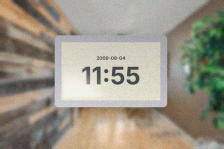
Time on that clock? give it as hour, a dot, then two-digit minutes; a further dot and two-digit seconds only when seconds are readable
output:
11.55
